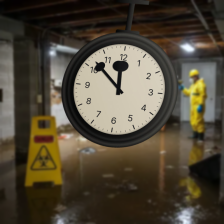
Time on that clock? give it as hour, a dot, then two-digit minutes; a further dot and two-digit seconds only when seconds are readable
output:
11.52
